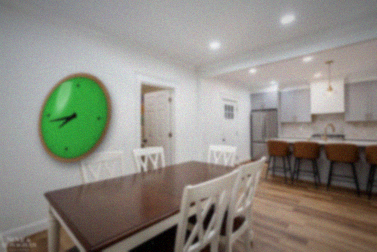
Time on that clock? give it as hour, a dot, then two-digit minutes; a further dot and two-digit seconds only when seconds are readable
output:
7.43
